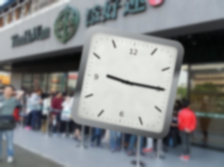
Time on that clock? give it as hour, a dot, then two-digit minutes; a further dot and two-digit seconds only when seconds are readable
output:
9.15
